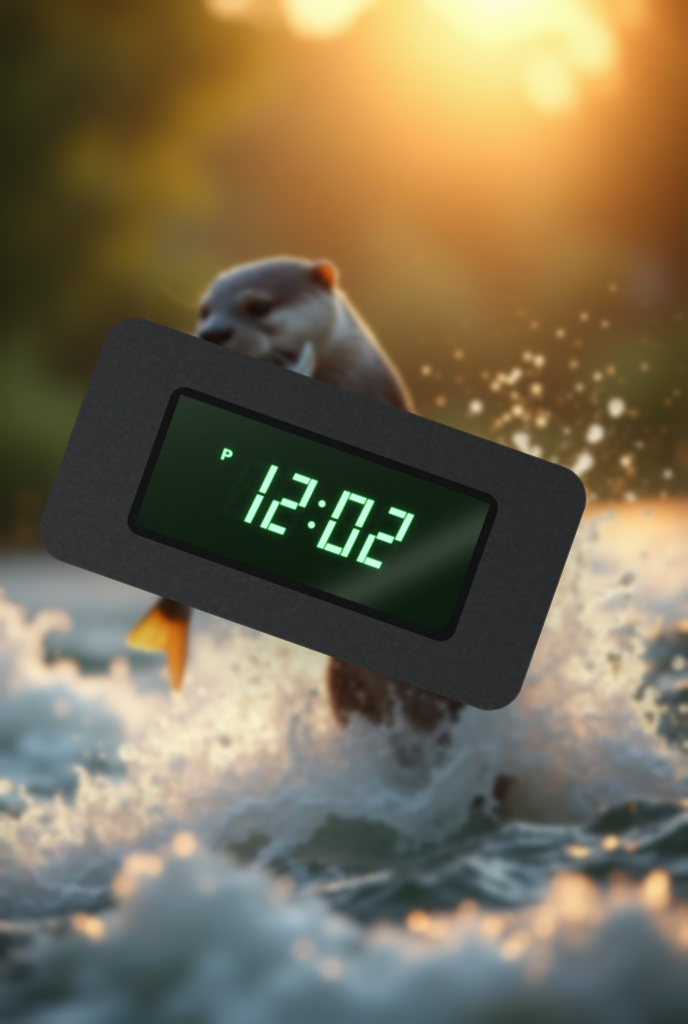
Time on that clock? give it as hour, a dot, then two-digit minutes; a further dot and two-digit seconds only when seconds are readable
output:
12.02
